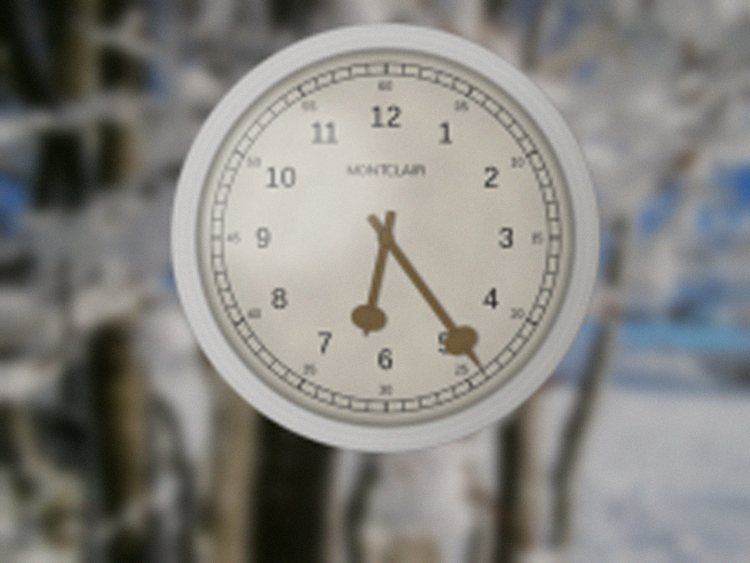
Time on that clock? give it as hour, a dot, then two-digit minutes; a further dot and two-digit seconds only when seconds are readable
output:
6.24
